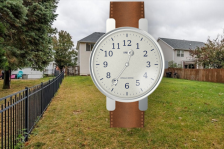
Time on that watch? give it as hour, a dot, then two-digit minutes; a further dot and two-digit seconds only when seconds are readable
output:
12.36
